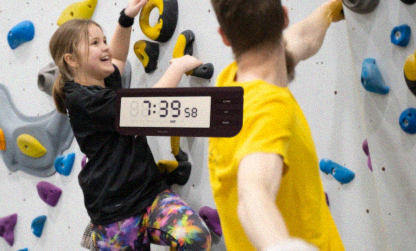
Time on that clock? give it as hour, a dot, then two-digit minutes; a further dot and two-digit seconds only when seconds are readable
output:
7.39.58
